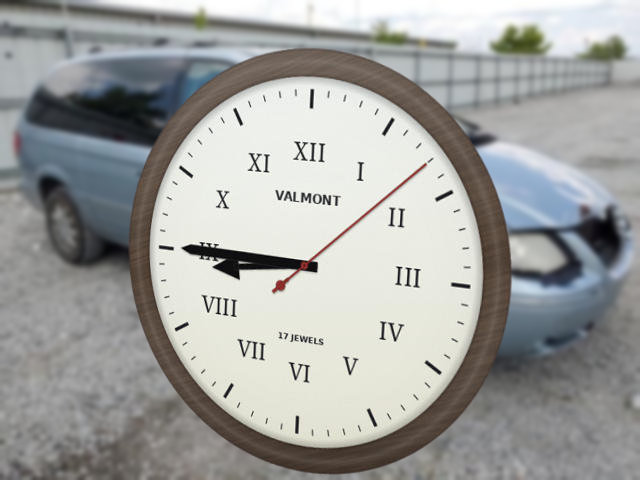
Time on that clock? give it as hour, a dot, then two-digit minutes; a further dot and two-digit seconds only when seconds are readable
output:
8.45.08
